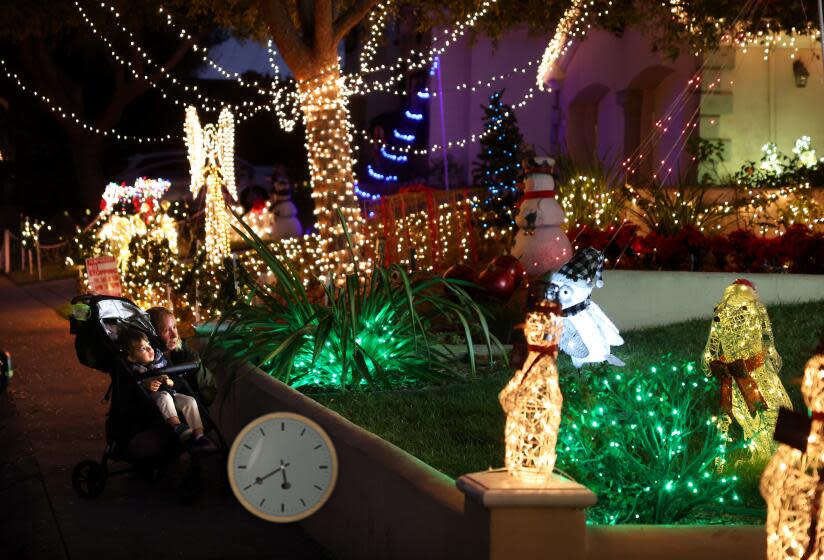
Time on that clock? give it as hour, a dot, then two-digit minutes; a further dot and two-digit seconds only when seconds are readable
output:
5.40
